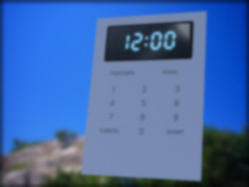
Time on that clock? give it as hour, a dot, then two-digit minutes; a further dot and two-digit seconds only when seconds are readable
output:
12.00
